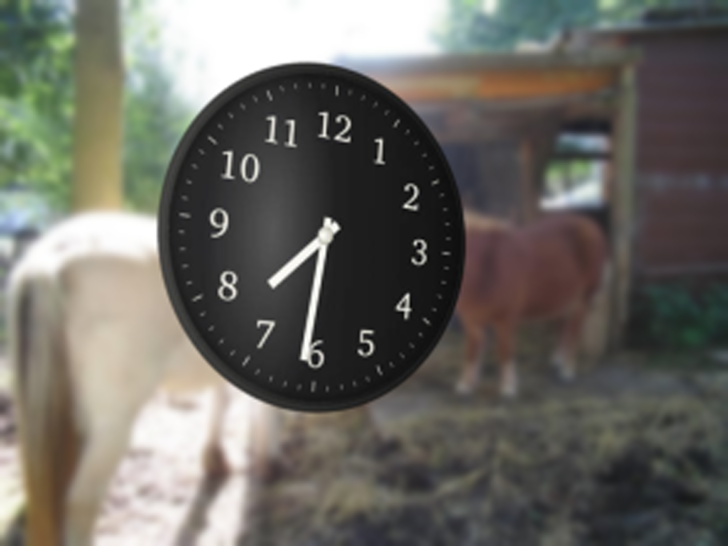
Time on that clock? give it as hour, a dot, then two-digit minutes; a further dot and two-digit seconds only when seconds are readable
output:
7.31
